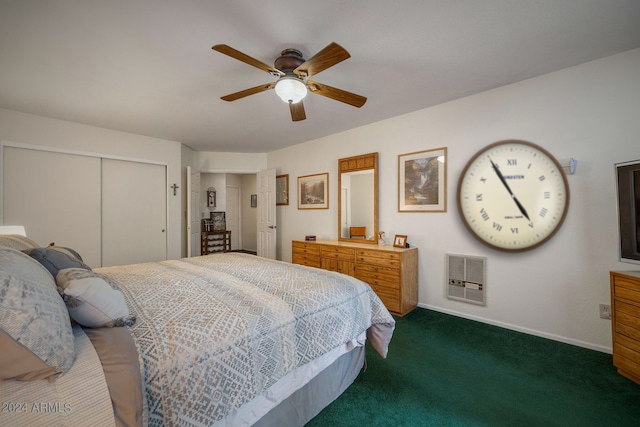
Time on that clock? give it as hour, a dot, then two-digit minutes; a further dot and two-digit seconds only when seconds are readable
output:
4.55
